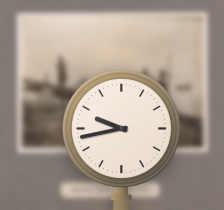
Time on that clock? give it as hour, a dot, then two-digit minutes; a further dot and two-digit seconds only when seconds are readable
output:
9.43
